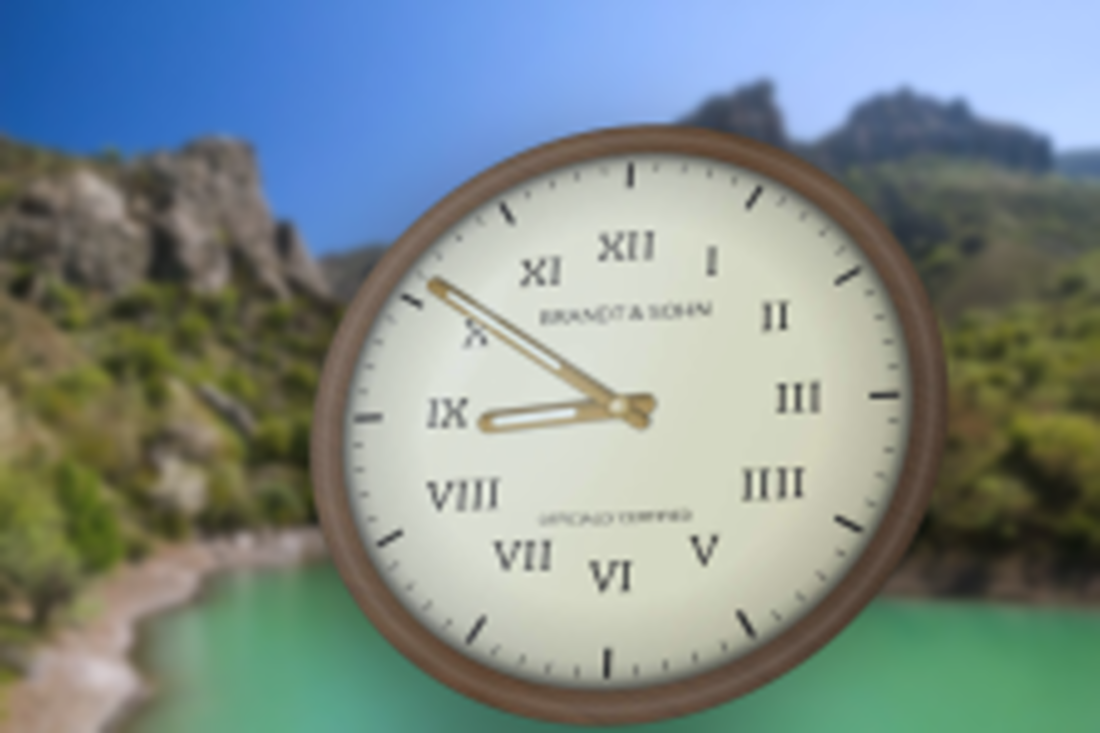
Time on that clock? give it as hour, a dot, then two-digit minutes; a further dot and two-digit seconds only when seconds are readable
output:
8.51
